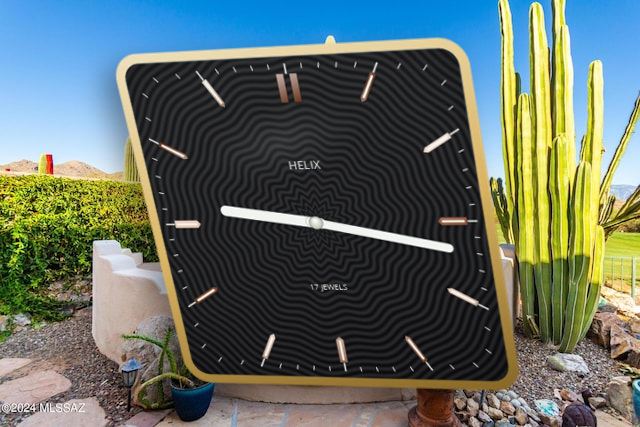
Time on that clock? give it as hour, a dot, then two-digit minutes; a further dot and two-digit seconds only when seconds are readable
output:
9.17
